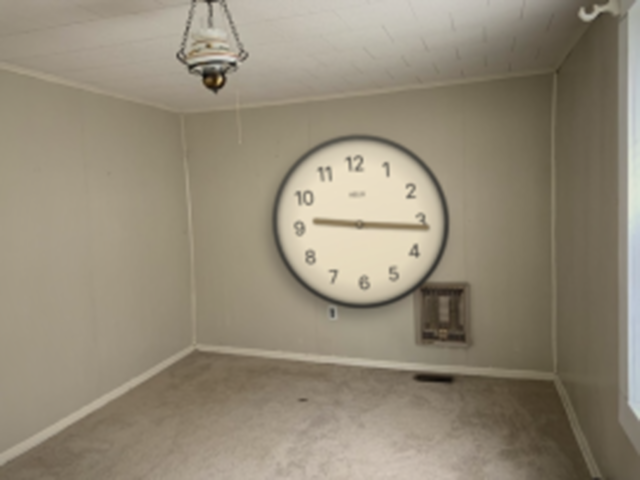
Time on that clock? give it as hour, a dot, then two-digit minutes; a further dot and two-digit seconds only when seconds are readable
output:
9.16
